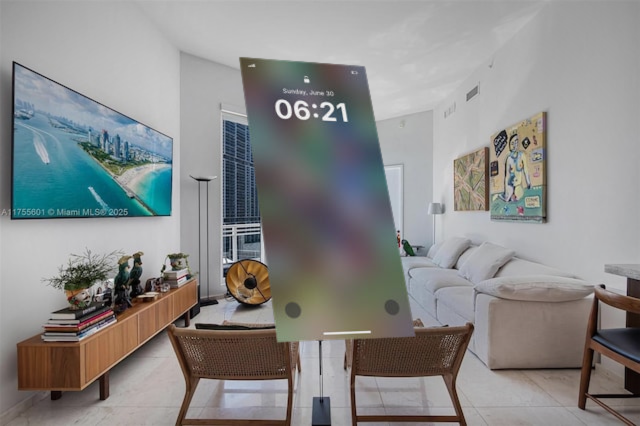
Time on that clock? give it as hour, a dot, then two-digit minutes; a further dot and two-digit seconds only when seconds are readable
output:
6.21
